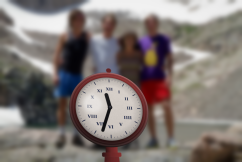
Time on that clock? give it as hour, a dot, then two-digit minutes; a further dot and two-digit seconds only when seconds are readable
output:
11.33
